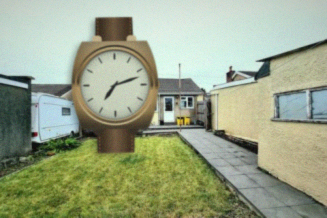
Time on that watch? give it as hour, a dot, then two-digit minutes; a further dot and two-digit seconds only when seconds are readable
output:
7.12
